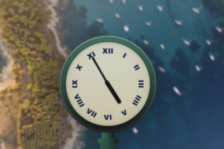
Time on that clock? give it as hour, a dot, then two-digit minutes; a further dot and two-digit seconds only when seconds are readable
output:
4.55
